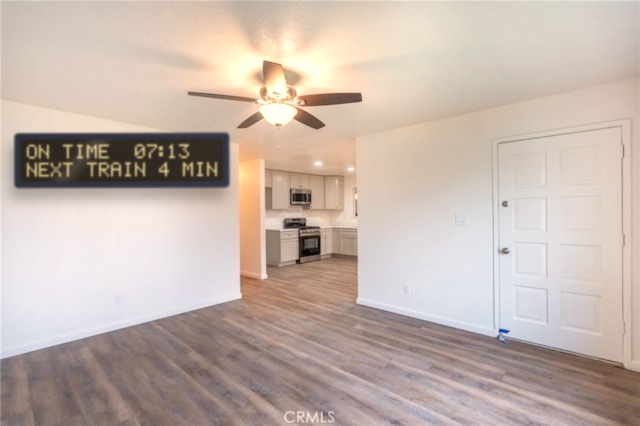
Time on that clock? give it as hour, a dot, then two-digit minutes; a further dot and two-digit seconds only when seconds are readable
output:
7.13
